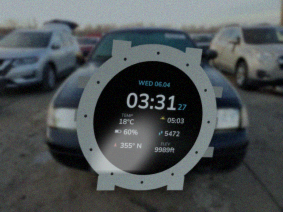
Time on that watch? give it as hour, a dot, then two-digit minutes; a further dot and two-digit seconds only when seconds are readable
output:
3.31
